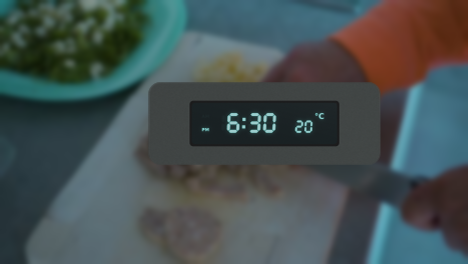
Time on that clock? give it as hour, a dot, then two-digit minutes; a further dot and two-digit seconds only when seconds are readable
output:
6.30
